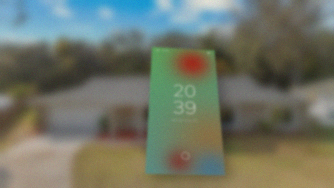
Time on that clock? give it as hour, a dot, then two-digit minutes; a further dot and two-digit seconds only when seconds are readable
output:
20.39
